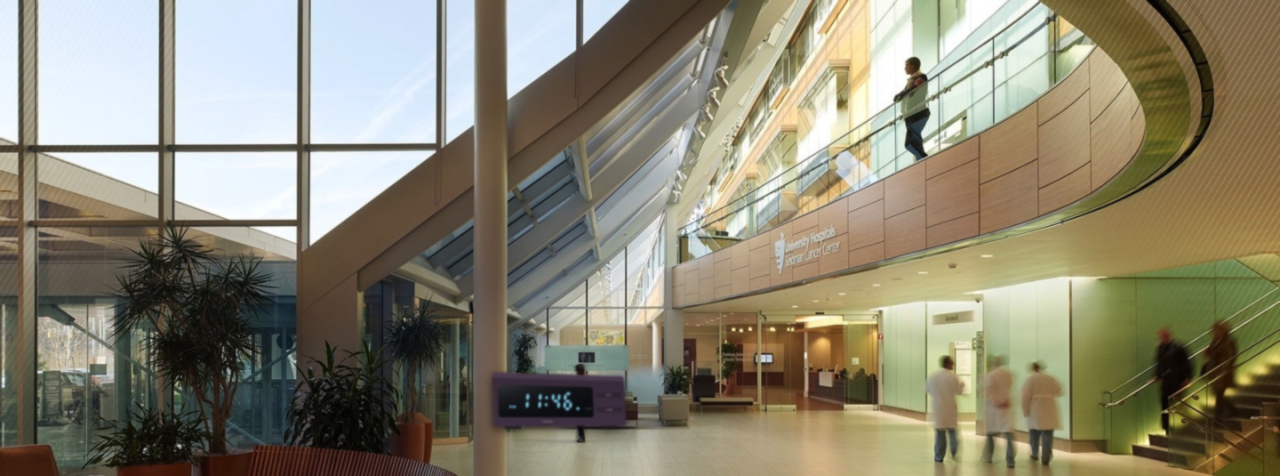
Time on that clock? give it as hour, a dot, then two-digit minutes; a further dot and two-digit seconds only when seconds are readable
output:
11.46
